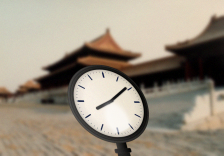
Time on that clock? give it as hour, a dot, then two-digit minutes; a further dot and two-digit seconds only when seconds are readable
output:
8.09
